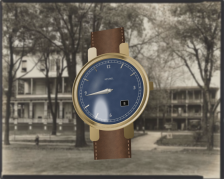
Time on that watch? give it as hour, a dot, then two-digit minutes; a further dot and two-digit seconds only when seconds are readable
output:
8.44
